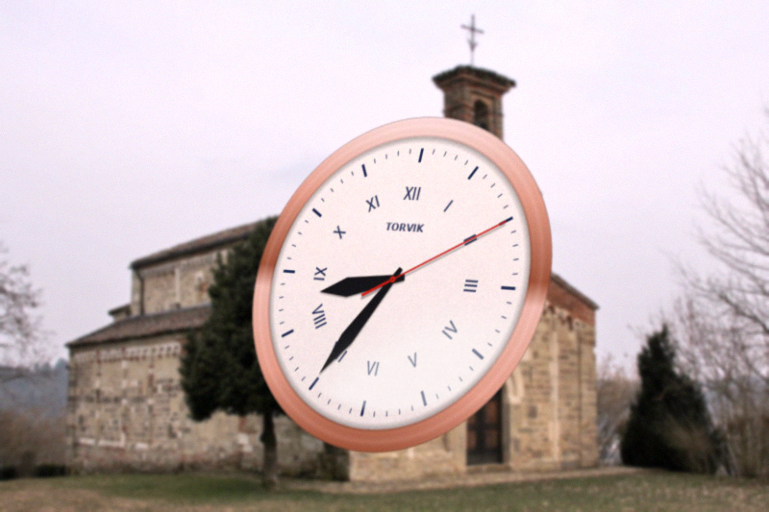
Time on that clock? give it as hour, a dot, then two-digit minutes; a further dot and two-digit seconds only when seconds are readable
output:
8.35.10
